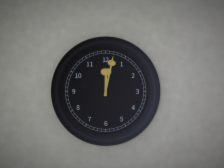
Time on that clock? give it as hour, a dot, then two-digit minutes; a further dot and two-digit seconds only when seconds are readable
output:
12.02
